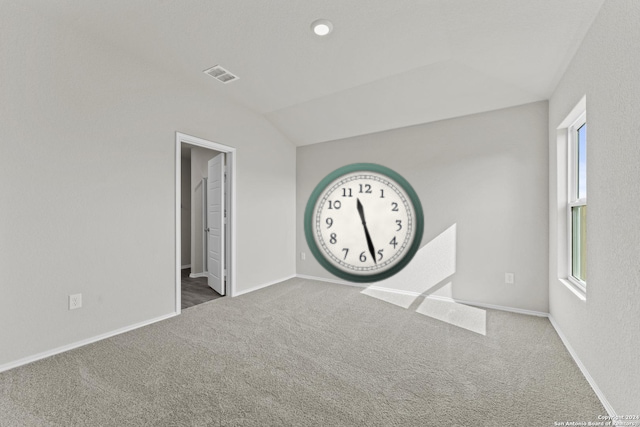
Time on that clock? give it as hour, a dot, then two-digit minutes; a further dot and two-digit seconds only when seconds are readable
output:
11.27
